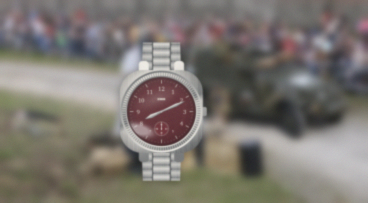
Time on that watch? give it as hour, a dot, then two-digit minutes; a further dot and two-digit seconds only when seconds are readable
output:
8.11
